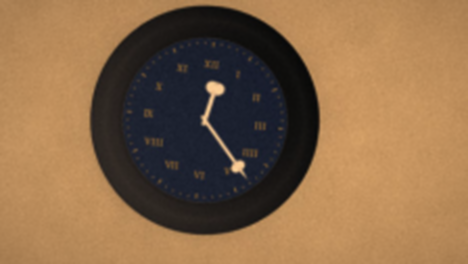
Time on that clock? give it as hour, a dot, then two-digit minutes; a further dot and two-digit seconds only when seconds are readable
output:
12.23
